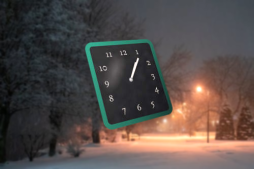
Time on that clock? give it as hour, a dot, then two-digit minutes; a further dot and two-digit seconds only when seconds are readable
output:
1.06
